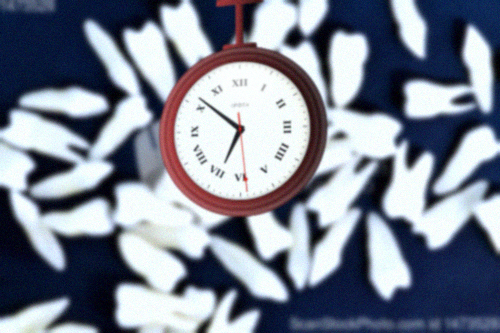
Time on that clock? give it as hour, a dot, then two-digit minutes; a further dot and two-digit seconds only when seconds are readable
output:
6.51.29
